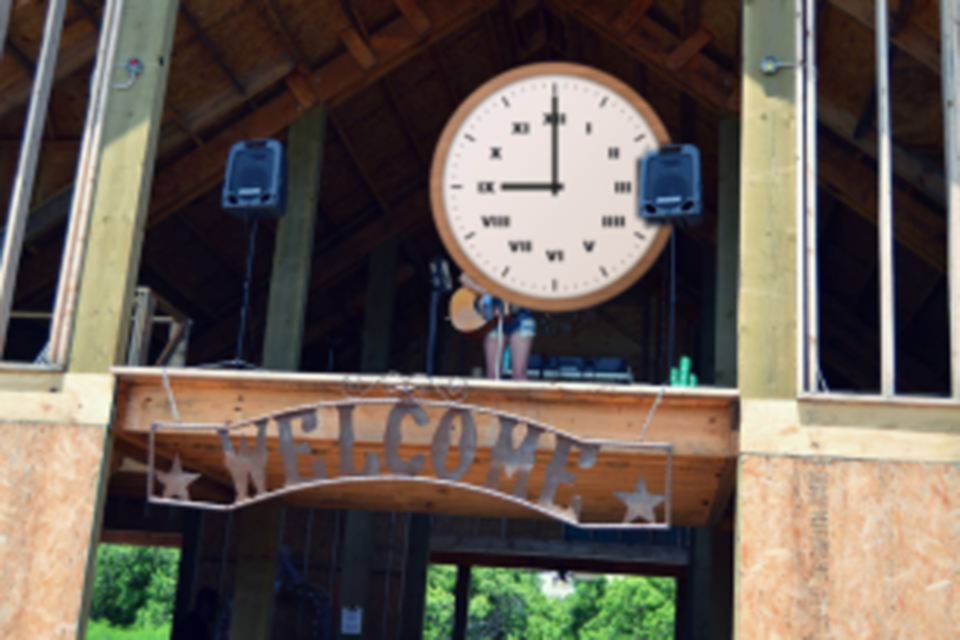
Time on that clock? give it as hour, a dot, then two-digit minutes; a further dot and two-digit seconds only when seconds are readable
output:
9.00
